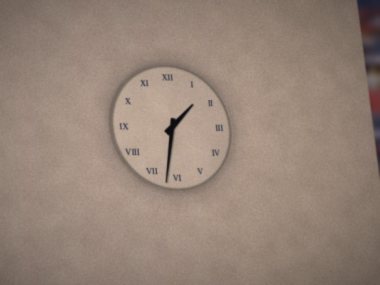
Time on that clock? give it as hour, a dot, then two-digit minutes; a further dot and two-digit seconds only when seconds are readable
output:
1.32
